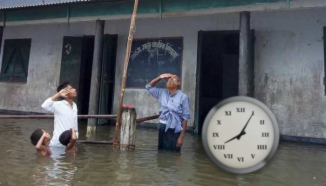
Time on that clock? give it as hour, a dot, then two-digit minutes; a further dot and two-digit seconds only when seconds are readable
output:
8.05
